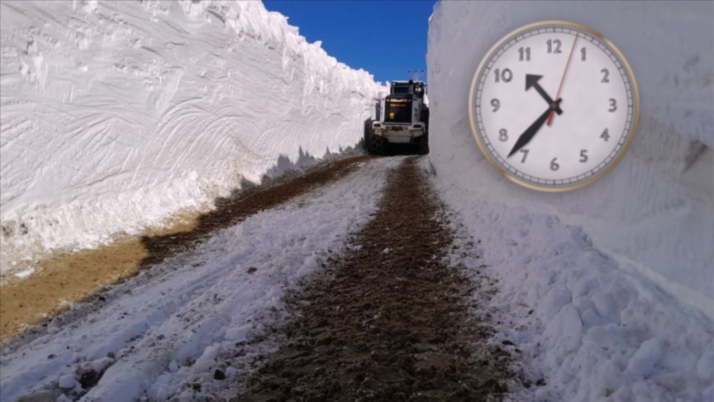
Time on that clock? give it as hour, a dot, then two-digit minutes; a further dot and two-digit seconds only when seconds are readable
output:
10.37.03
